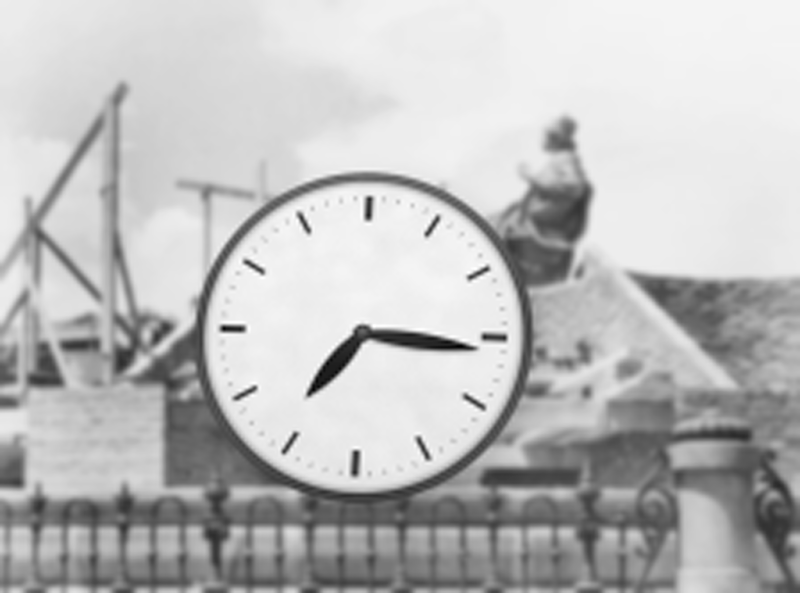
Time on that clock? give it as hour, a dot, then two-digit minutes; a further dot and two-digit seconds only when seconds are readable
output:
7.16
